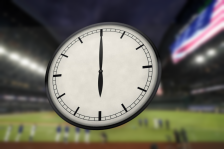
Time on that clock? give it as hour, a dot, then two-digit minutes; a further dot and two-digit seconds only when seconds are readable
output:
6.00
